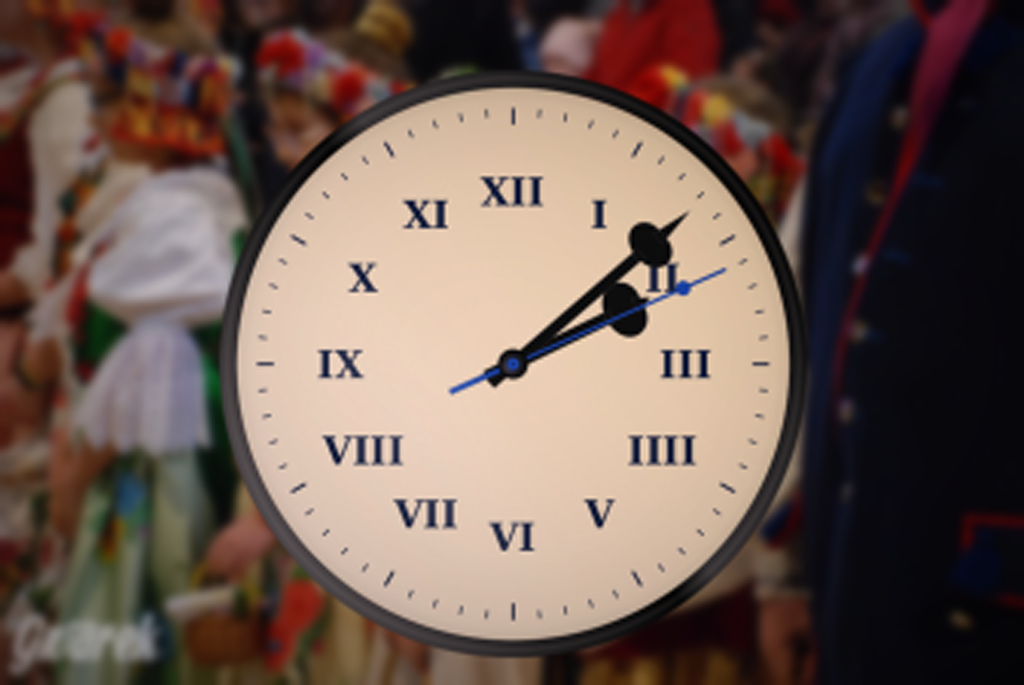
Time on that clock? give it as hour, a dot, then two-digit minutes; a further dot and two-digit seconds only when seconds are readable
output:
2.08.11
